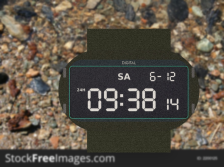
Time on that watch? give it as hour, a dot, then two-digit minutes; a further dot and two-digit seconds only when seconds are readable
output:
9.38.14
